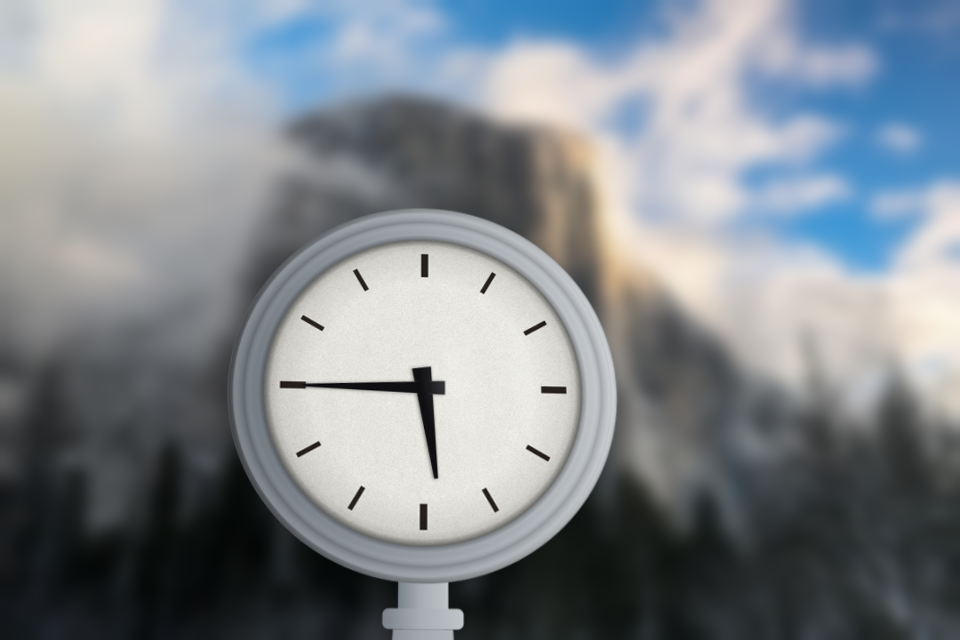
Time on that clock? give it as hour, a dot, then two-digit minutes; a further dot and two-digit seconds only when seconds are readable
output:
5.45
